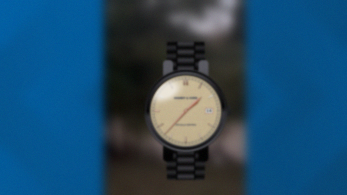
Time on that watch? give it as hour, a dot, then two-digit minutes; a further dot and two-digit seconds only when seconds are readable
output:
1.37
